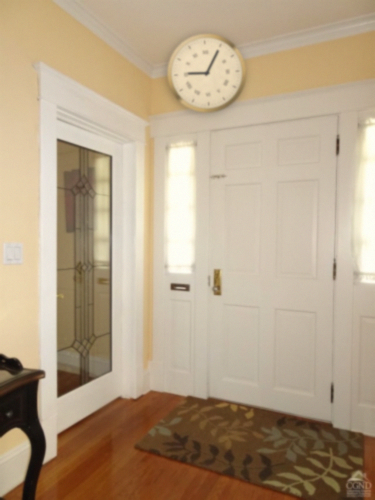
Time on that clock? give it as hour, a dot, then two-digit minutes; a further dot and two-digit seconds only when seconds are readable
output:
9.05
